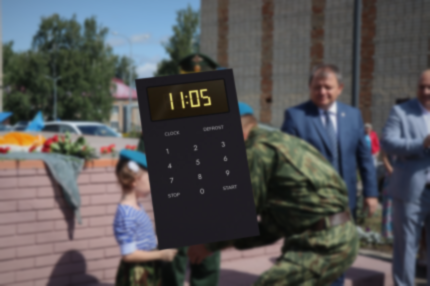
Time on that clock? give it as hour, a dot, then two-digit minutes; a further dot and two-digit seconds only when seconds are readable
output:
11.05
